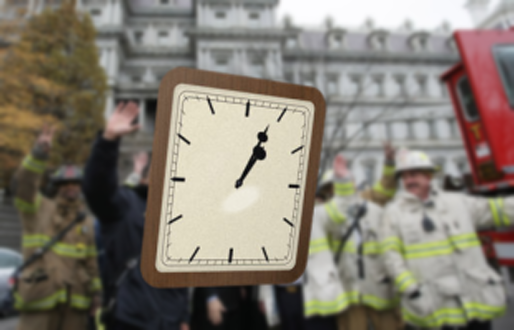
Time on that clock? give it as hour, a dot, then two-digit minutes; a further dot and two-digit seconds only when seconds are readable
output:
1.04
